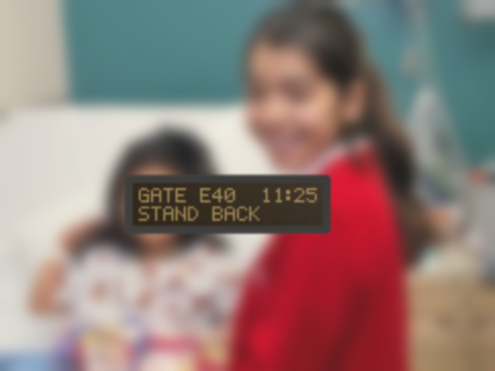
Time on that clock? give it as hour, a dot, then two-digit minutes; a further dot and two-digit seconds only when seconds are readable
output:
11.25
